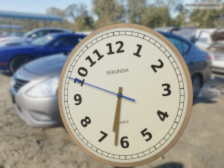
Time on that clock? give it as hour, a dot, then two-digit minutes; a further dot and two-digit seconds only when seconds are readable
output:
6.31.49
